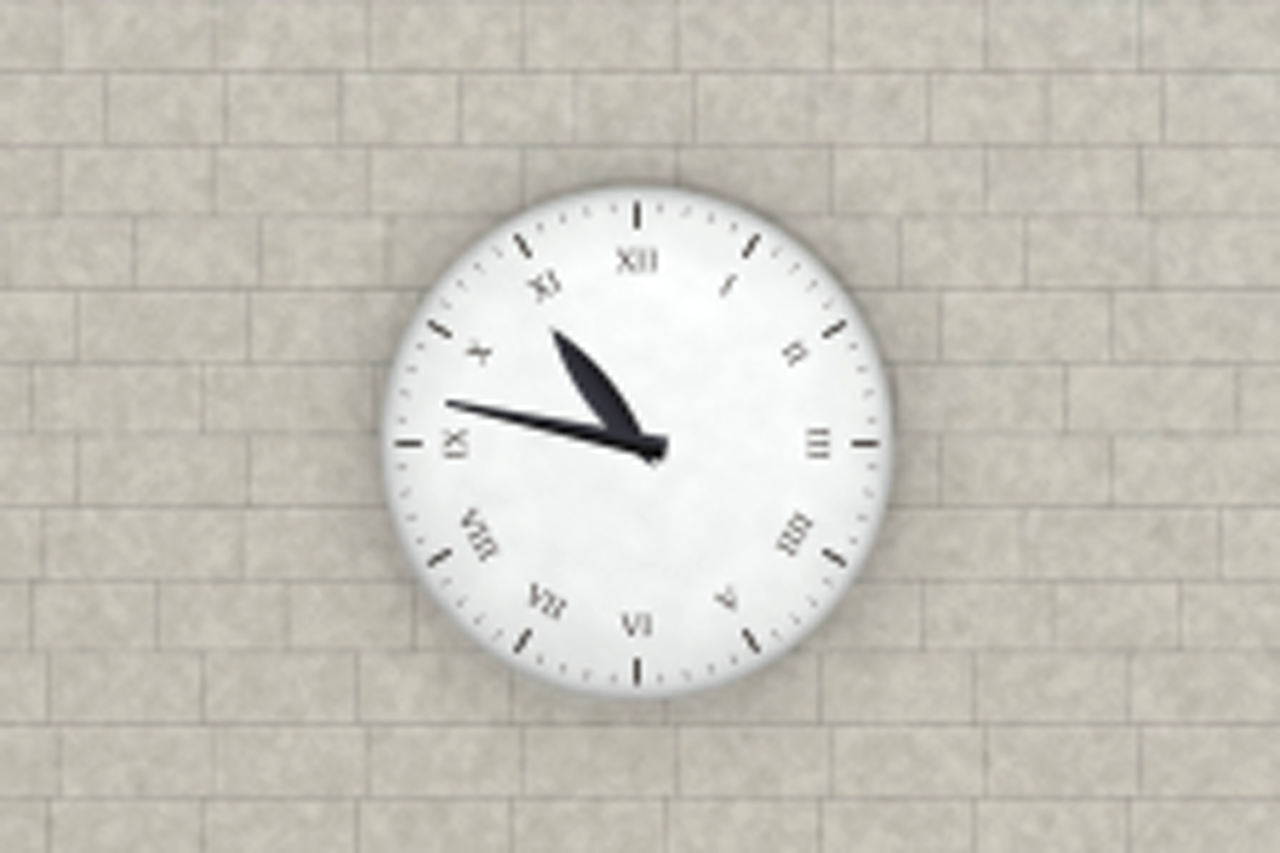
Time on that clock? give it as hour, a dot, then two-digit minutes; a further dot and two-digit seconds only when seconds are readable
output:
10.47
